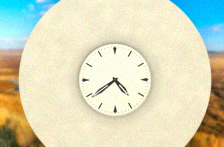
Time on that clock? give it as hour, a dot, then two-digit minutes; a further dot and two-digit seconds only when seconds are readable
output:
4.39
